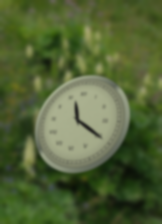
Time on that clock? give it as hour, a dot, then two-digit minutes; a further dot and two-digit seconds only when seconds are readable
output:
11.20
